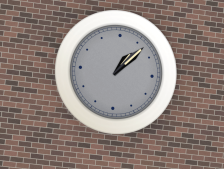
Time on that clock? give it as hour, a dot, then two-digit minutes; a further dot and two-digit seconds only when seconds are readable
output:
1.07
